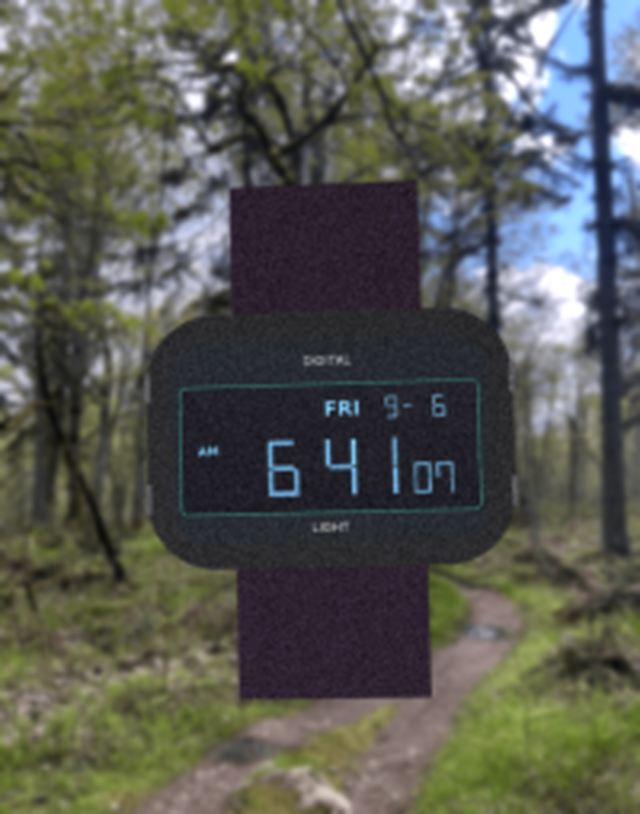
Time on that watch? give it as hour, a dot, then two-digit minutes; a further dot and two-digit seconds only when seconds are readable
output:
6.41.07
